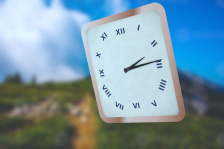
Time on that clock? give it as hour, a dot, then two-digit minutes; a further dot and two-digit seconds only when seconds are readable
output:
2.14
